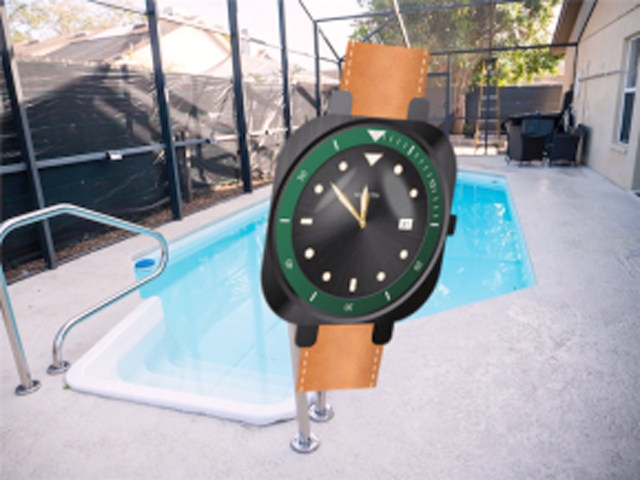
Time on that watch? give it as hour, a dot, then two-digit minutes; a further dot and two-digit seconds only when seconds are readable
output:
11.52
